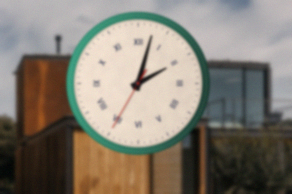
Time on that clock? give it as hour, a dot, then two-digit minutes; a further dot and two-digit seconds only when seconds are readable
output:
2.02.35
